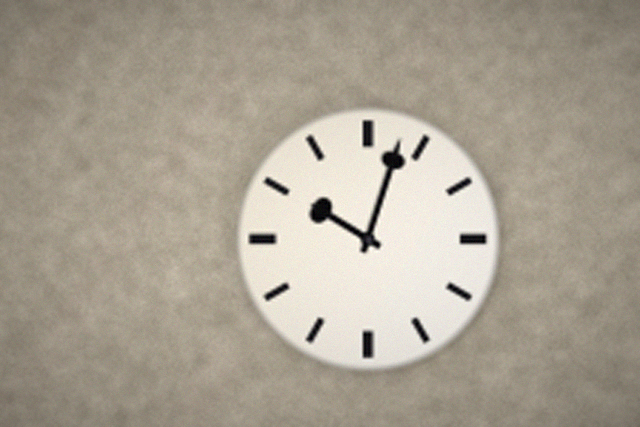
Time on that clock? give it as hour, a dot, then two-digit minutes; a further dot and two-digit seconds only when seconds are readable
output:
10.03
